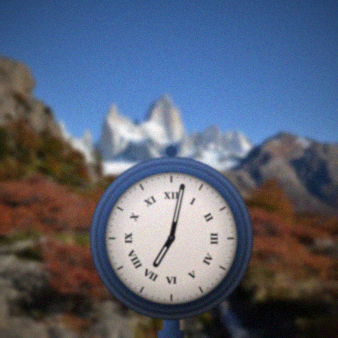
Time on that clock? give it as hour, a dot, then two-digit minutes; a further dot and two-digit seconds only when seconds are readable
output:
7.02
